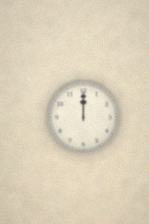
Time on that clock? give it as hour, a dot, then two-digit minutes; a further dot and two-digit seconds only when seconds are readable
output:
12.00
